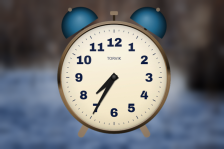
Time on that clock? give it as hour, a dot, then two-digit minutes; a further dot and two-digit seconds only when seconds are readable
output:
7.35
